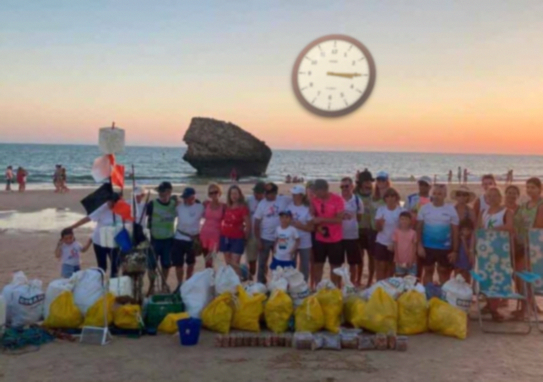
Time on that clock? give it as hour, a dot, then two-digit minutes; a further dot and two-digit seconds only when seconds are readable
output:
3.15
